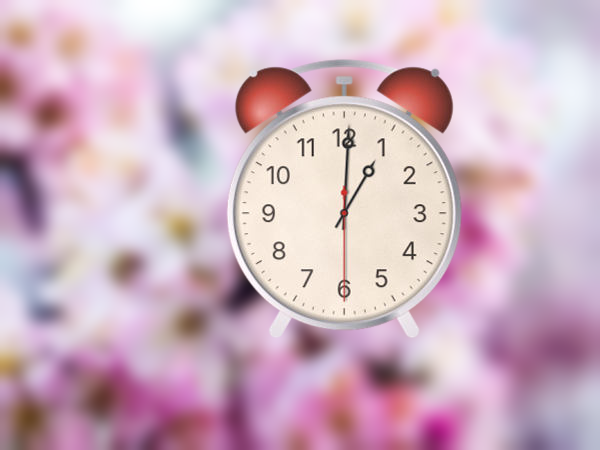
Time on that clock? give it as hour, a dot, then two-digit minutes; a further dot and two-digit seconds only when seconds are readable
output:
1.00.30
